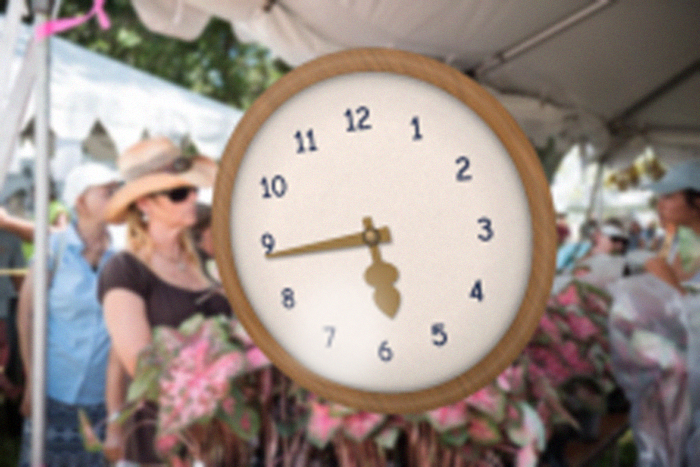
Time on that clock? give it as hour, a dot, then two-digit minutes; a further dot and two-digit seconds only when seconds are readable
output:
5.44
